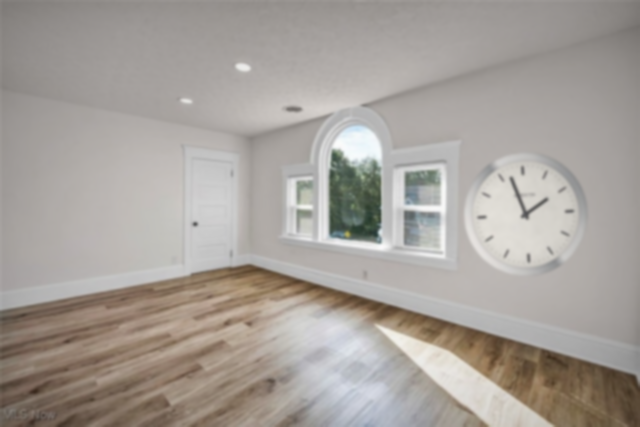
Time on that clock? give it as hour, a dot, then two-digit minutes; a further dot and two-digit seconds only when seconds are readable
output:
1.57
